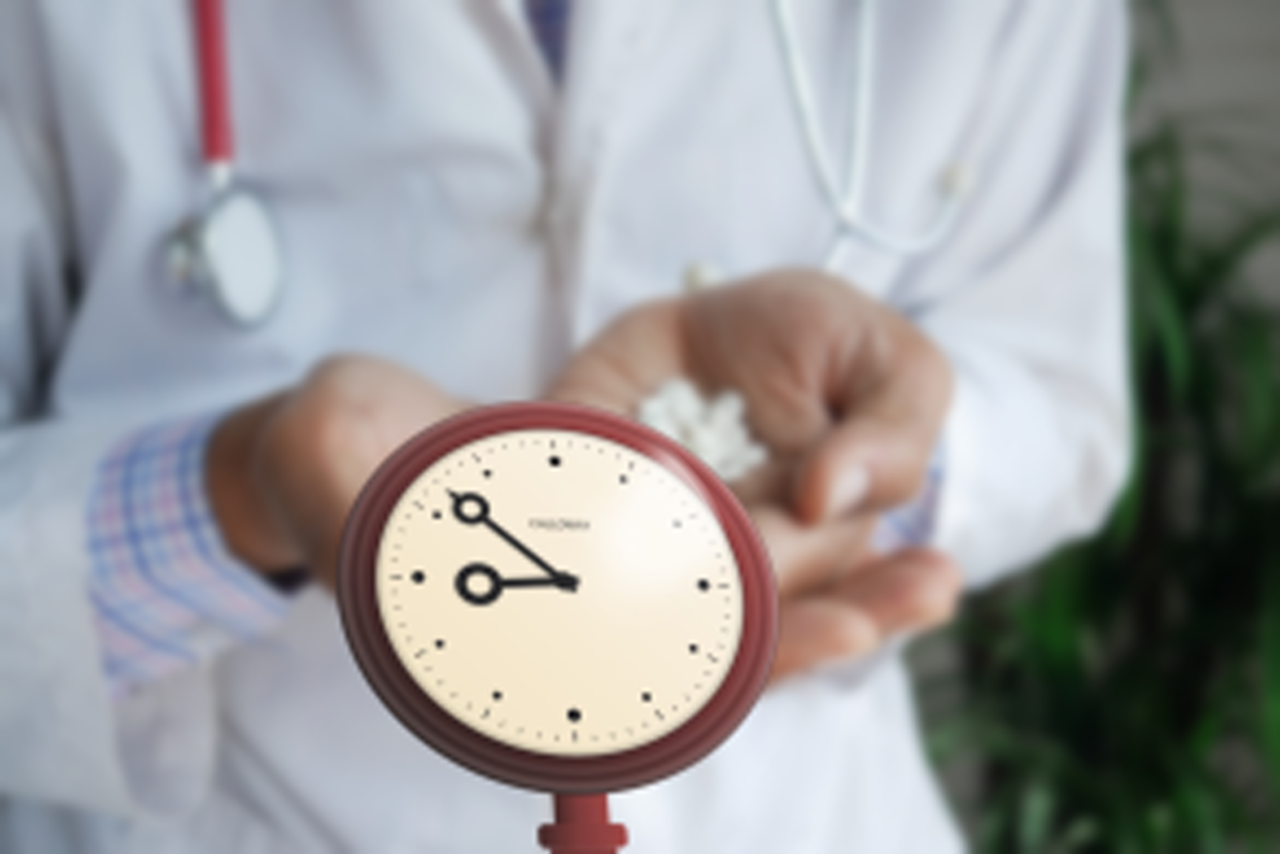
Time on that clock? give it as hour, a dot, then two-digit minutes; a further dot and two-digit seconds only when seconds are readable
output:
8.52
